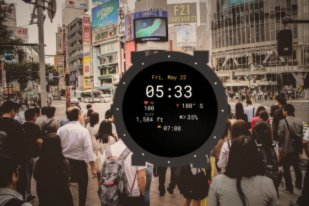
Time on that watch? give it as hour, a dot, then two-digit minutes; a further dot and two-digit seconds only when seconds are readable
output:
5.33
